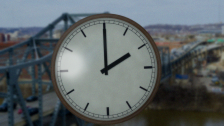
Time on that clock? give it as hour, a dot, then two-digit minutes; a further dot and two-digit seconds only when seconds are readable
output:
2.00
